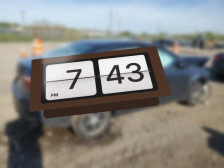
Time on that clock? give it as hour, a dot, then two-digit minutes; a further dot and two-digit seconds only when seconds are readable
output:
7.43
